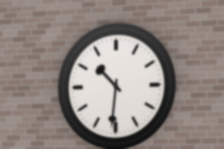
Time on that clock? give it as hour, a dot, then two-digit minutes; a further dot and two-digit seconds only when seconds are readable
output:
10.31
